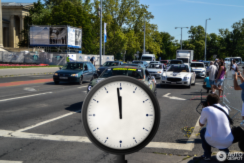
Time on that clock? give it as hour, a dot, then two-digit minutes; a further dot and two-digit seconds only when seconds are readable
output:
11.59
